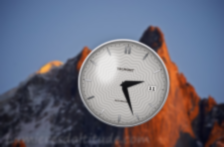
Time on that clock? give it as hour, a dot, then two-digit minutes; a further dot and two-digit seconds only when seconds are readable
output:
2.26
